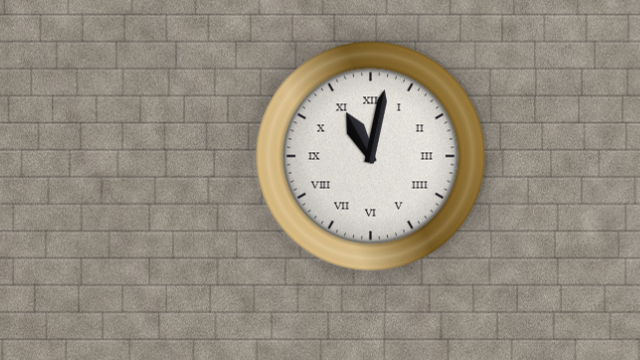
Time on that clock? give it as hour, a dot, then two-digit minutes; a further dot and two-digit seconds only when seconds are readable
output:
11.02
